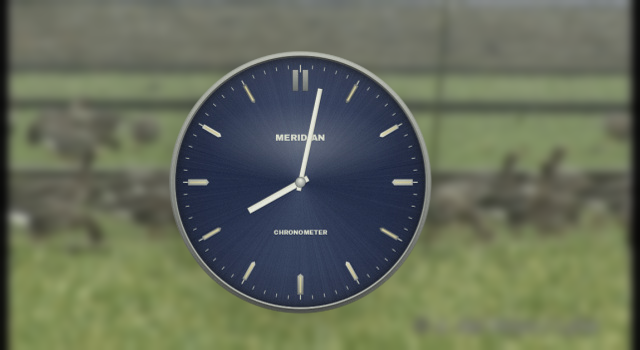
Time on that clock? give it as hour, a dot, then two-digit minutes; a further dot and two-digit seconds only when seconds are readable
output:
8.02
